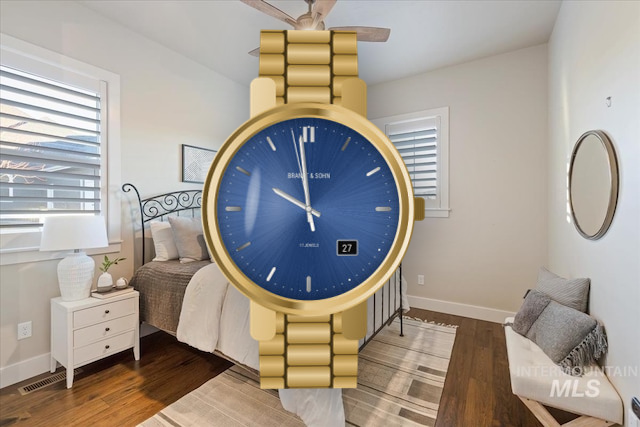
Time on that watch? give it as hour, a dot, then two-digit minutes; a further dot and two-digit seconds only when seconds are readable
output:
9.58.58
